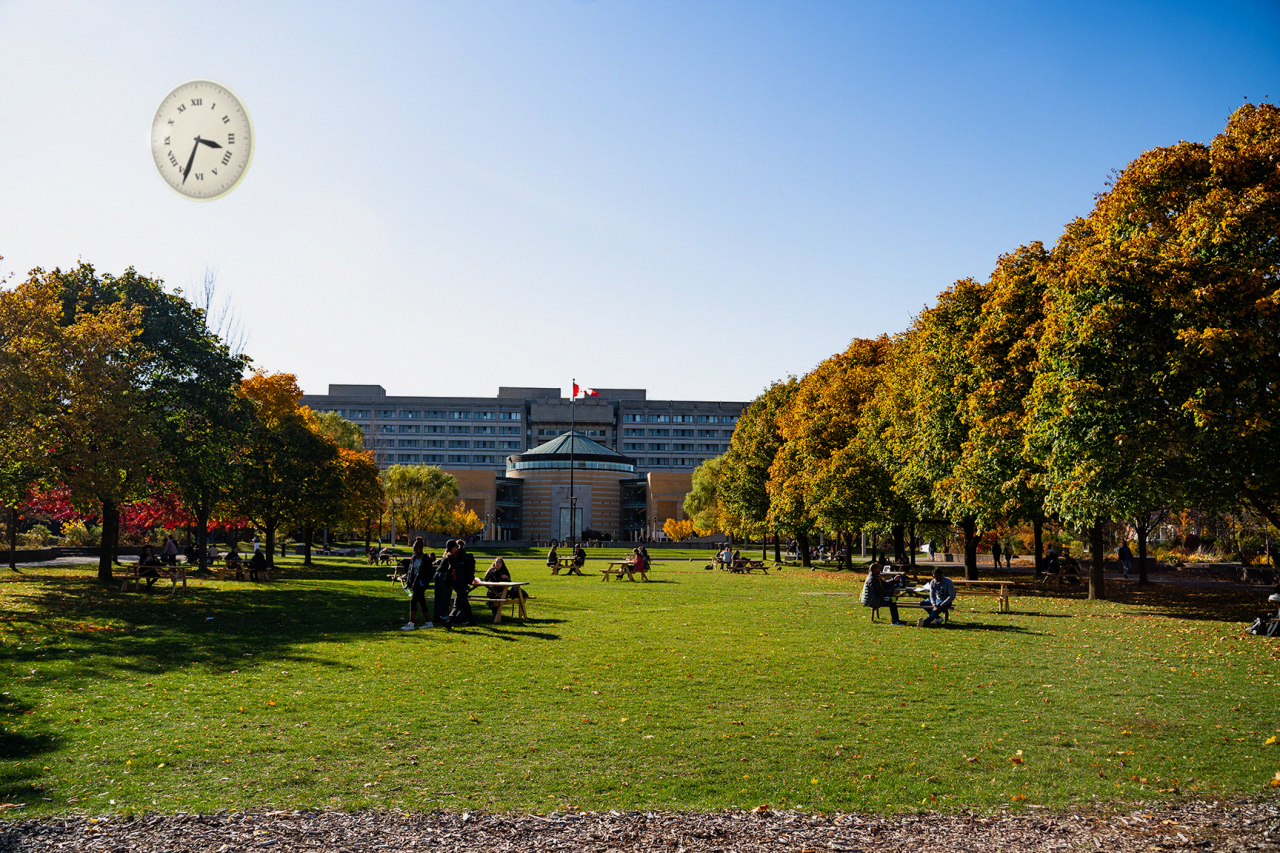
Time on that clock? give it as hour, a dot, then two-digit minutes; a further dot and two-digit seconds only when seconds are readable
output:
3.34
